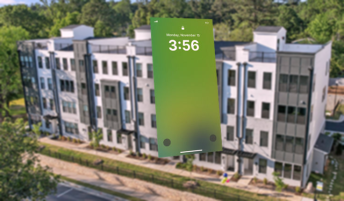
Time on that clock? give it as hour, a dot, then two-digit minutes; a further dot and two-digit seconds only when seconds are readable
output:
3.56
